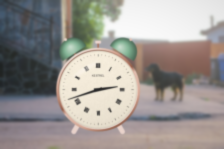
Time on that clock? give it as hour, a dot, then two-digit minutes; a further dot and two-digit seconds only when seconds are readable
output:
2.42
